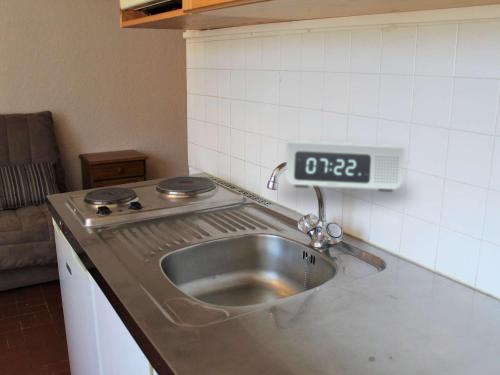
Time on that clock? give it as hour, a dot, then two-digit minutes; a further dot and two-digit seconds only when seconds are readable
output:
7.22
